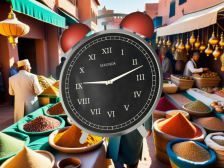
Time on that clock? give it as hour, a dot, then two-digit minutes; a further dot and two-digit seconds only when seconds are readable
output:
9.12
